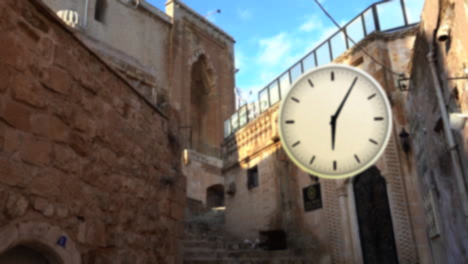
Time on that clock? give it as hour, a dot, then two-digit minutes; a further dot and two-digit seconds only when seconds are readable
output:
6.05
